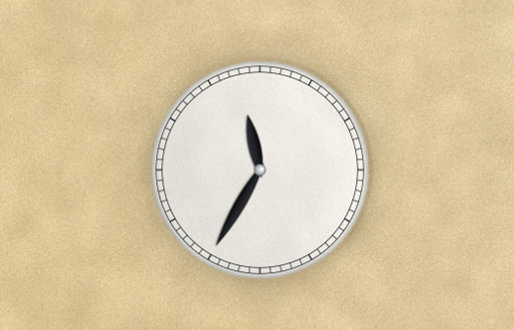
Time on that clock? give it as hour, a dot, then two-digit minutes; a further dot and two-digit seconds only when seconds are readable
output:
11.35
